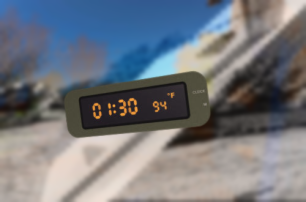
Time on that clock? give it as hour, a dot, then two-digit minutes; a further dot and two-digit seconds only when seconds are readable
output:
1.30
